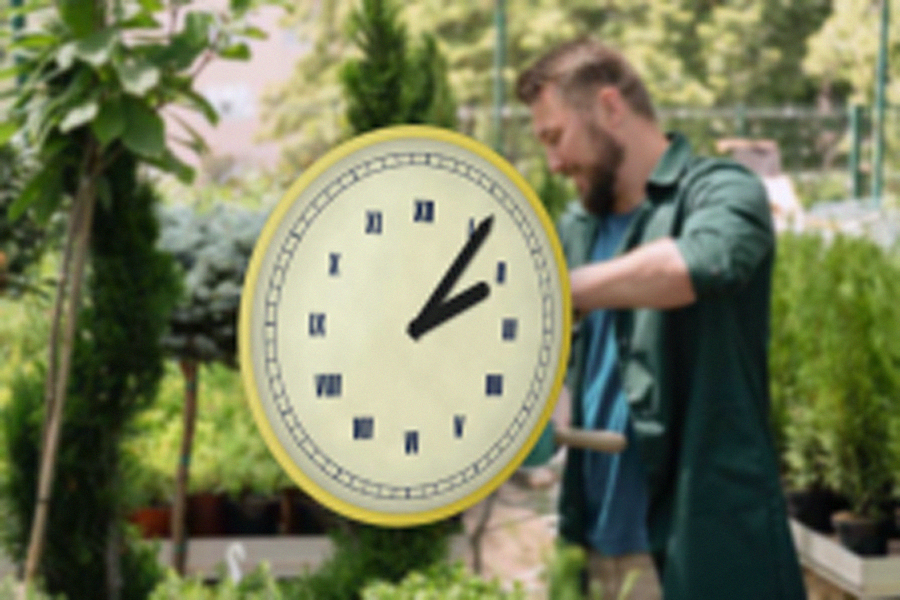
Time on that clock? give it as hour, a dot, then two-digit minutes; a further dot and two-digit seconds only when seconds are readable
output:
2.06
